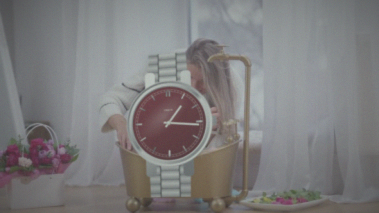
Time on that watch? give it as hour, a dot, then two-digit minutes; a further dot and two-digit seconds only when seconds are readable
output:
1.16
